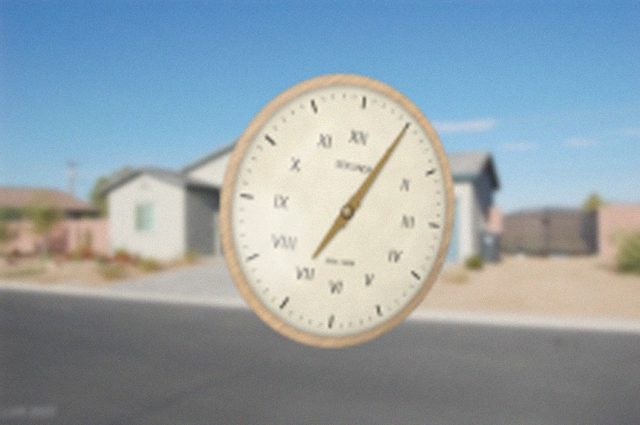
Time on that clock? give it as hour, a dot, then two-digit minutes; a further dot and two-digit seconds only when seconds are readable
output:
7.05
